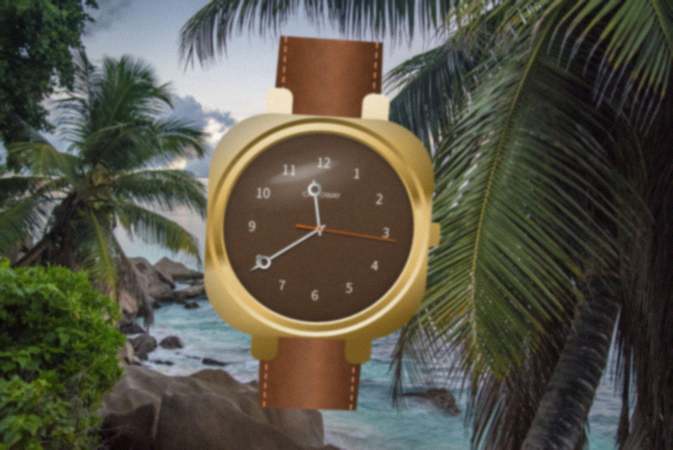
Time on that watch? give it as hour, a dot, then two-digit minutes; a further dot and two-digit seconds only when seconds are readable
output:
11.39.16
